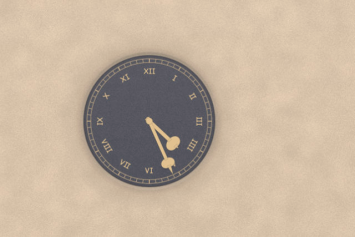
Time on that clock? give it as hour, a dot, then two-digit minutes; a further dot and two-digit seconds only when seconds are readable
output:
4.26
